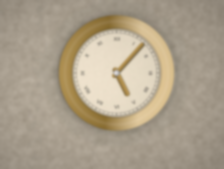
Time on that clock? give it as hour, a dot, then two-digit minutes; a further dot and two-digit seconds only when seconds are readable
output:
5.07
